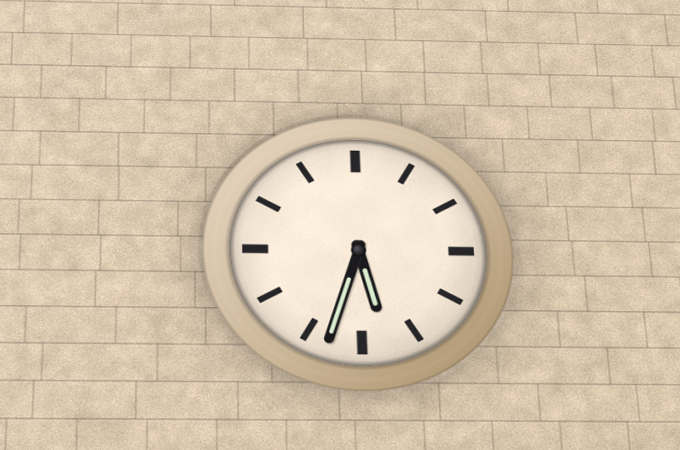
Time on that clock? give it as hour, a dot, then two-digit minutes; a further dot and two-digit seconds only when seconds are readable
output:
5.33
